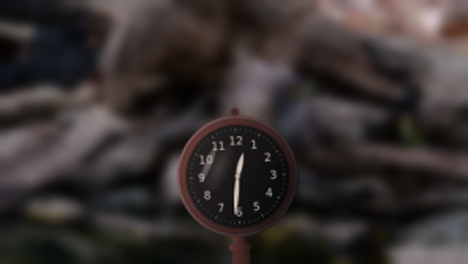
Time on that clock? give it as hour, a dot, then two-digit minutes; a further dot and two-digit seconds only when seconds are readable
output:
12.31
